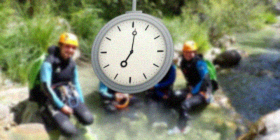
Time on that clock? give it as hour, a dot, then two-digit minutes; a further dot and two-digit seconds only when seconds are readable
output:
7.01
